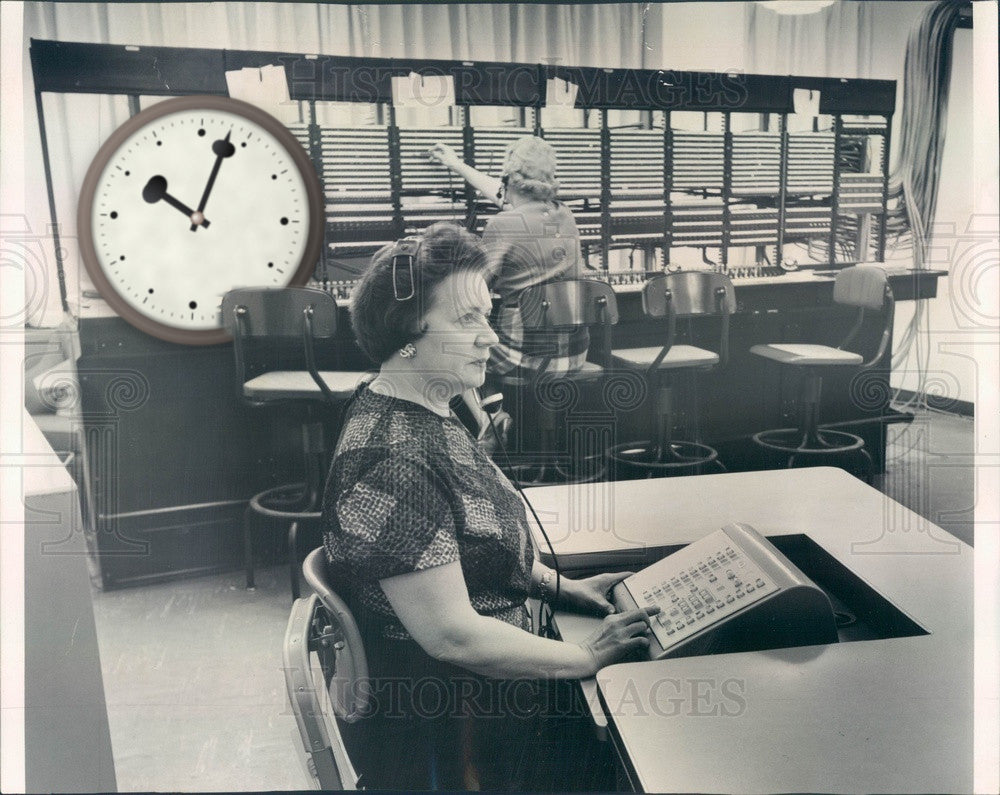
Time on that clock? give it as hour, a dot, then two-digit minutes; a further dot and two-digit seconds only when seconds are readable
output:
10.03
